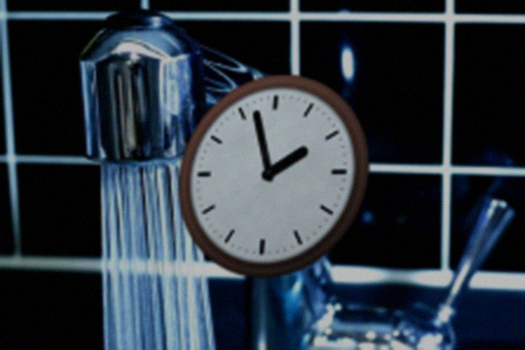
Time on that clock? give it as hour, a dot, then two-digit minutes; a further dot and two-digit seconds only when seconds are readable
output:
1.57
